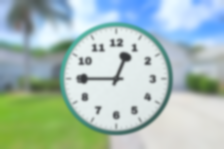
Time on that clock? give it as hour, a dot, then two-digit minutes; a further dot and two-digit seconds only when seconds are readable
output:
12.45
